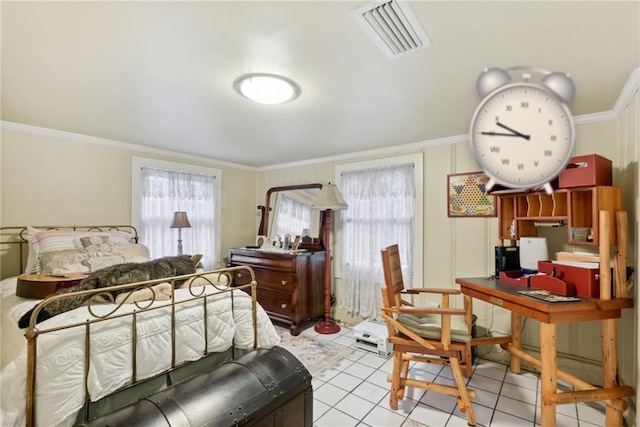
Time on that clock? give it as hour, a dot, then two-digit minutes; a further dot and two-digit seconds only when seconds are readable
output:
9.45
